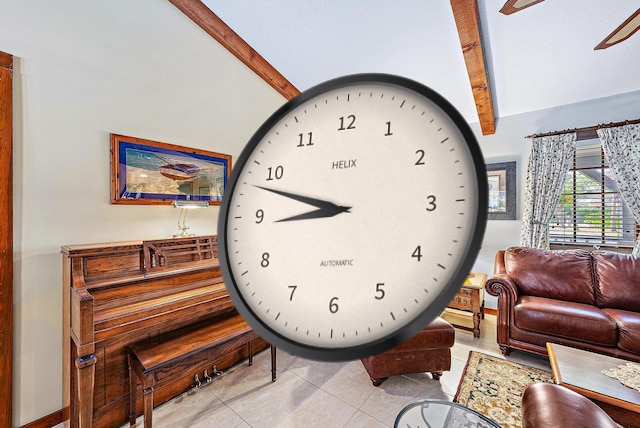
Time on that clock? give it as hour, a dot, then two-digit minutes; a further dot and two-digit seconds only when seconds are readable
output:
8.48
